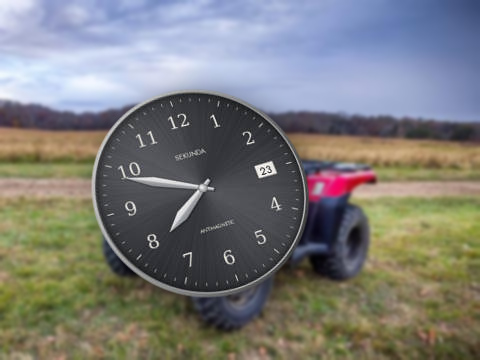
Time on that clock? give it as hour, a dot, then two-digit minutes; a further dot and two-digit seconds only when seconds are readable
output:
7.49
